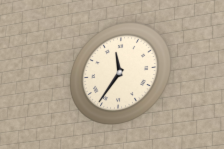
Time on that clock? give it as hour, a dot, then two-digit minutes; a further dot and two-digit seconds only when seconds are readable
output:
11.36
